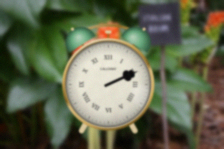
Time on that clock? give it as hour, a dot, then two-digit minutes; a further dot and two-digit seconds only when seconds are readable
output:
2.11
